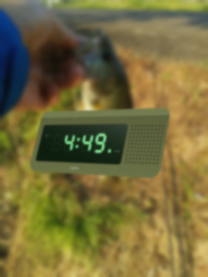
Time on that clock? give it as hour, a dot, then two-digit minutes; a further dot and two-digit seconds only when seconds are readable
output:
4.49
